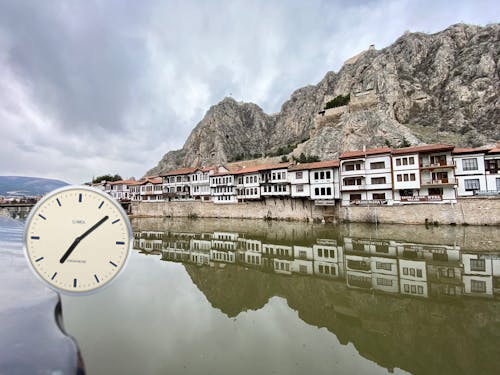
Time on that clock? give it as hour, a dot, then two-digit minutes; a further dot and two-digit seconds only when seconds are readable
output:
7.08
